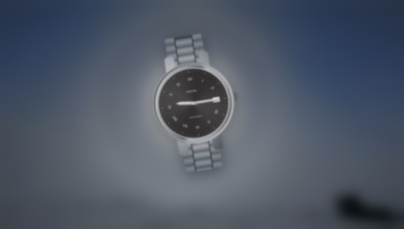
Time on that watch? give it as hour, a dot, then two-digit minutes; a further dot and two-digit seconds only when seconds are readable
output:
9.15
